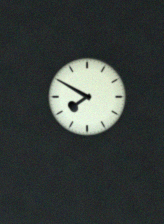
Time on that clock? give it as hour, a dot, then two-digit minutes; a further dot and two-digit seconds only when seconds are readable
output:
7.50
